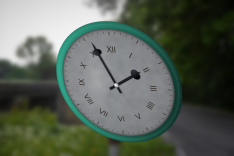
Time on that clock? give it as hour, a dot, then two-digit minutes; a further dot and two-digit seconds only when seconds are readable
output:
1.56
